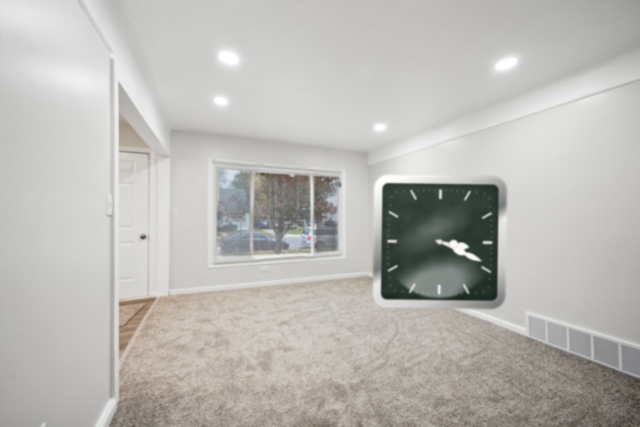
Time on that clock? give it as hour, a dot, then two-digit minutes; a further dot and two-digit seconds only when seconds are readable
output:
3.19
